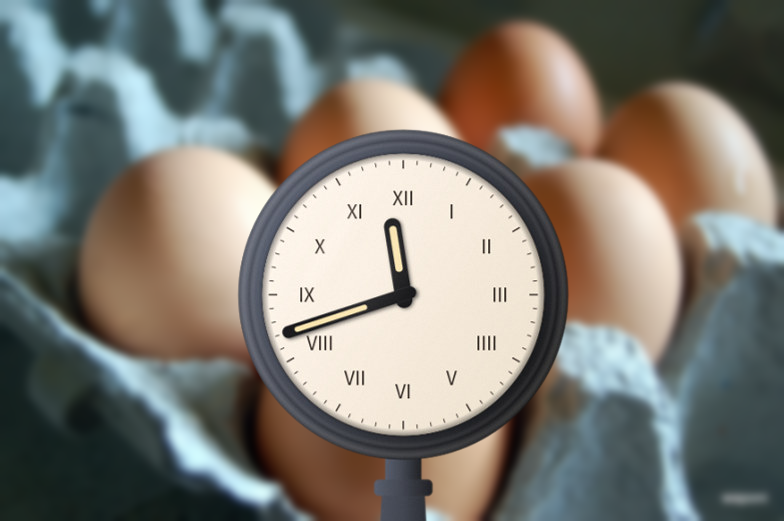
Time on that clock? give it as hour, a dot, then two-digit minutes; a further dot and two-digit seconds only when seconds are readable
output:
11.42
